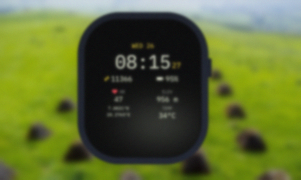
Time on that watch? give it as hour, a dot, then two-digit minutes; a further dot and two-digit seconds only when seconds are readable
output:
8.15
